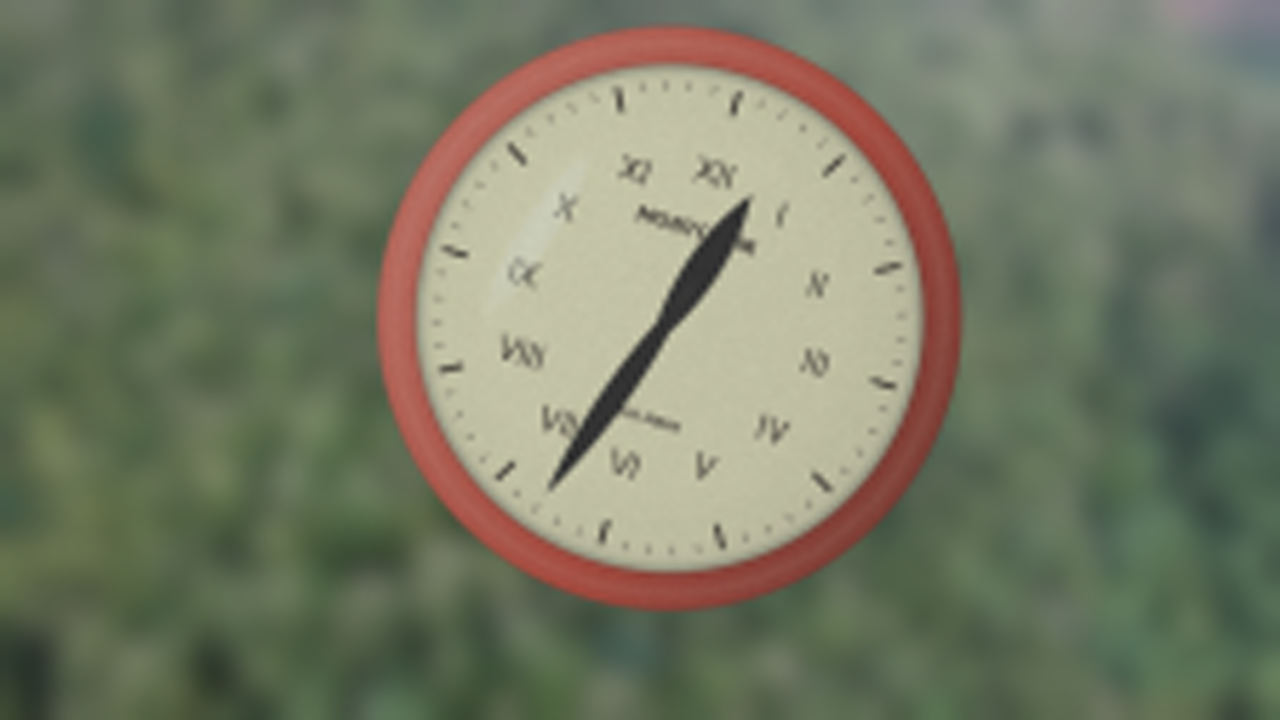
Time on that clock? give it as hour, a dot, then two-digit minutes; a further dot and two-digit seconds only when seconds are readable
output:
12.33
